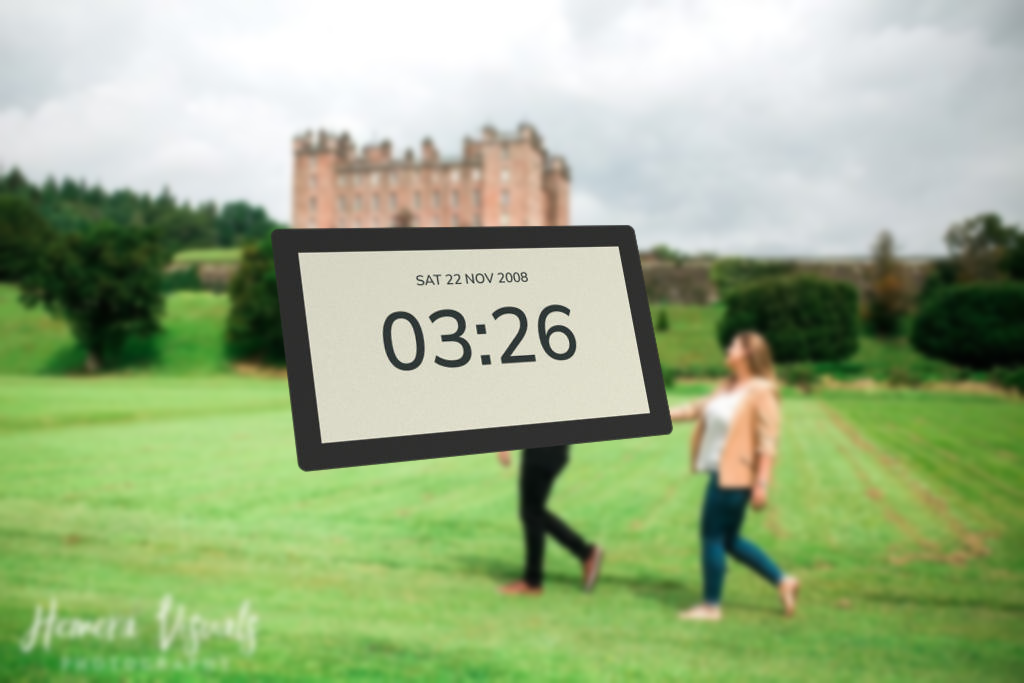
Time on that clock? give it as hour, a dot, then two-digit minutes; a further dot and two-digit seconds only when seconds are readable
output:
3.26
